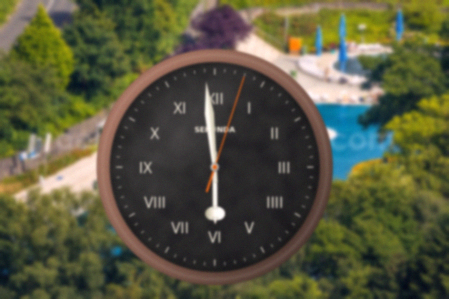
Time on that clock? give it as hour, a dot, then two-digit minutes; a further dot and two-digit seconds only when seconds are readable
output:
5.59.03
